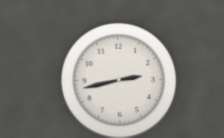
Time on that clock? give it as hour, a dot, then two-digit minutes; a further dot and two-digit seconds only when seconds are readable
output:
2.43
